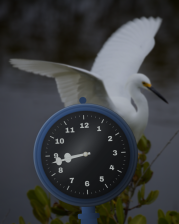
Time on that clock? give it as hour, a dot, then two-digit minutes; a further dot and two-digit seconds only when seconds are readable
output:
8.43
